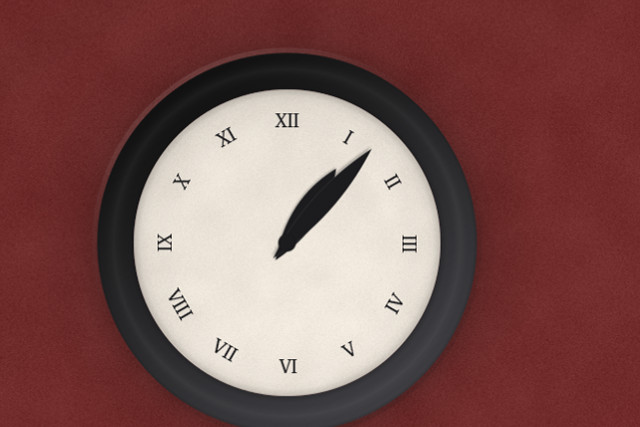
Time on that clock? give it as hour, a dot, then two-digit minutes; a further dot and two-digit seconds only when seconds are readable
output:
1.07
